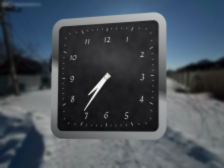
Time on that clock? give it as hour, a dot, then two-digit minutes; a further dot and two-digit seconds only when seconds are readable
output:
7.36
